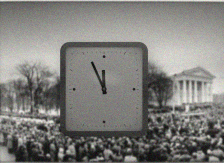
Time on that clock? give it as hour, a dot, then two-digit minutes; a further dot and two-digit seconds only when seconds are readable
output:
11.56
